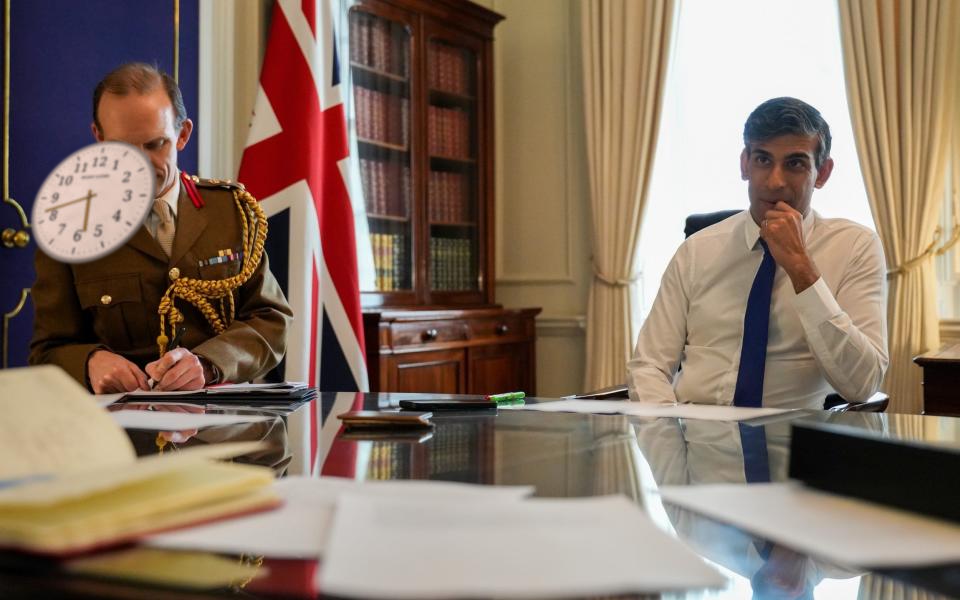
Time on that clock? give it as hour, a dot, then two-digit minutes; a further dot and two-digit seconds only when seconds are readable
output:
5.42
